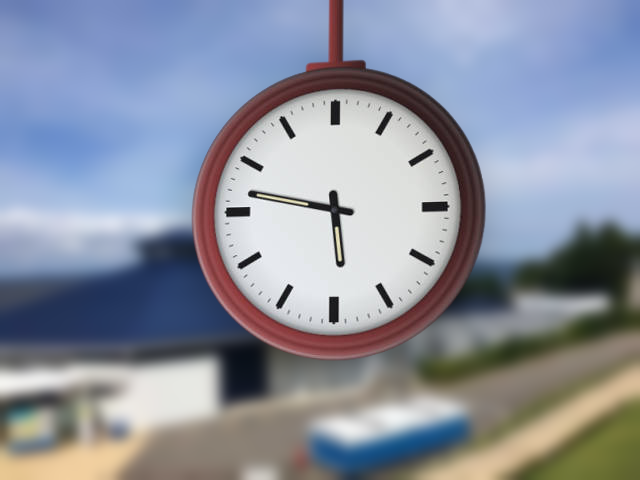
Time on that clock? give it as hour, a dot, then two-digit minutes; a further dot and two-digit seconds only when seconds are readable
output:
5.47
